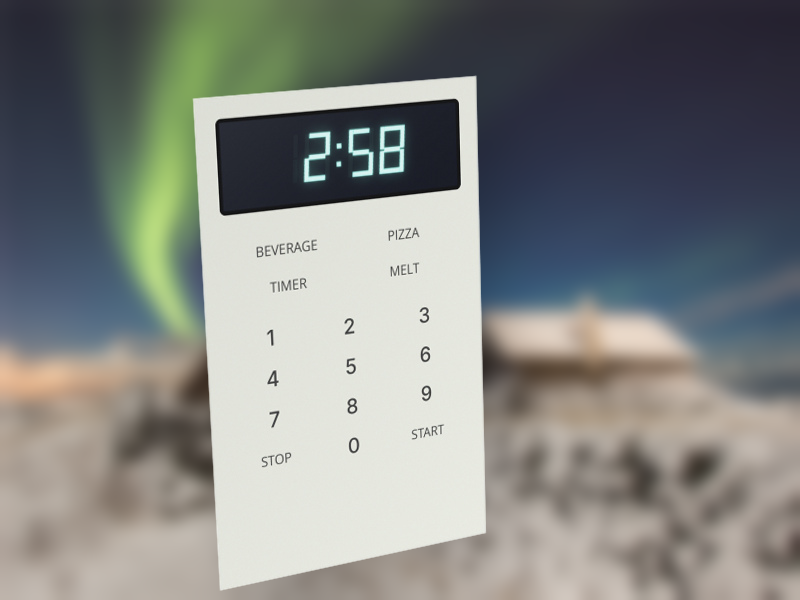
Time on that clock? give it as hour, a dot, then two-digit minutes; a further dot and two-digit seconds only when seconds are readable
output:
2.58
